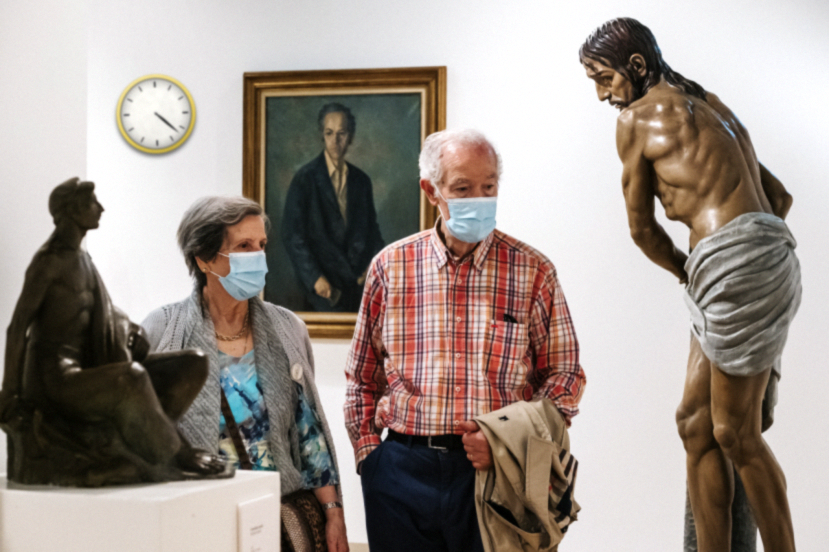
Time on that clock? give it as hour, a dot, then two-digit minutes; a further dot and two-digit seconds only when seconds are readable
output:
4.22
